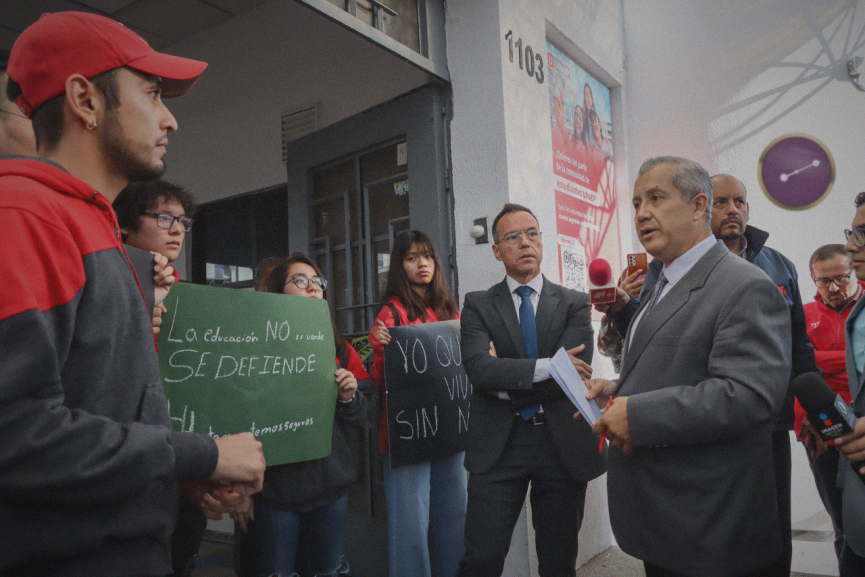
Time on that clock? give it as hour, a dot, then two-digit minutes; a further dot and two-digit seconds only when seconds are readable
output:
8.11
